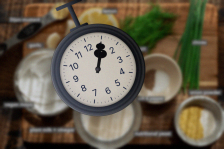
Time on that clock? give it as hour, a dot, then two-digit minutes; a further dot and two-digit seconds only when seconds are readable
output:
1.05
